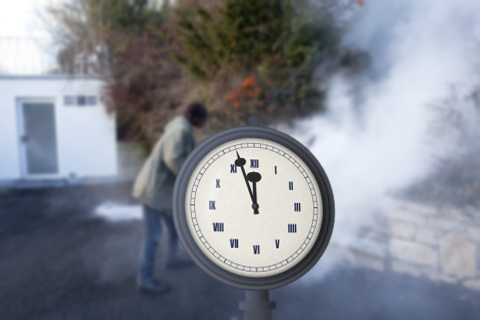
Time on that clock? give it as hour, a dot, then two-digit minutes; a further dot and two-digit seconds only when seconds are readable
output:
11.57
